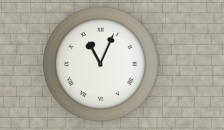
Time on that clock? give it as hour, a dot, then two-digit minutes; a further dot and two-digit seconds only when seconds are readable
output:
11.04
